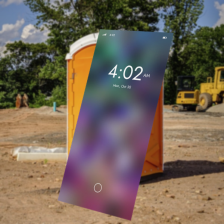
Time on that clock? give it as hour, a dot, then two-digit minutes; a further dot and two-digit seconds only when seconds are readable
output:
4.02
